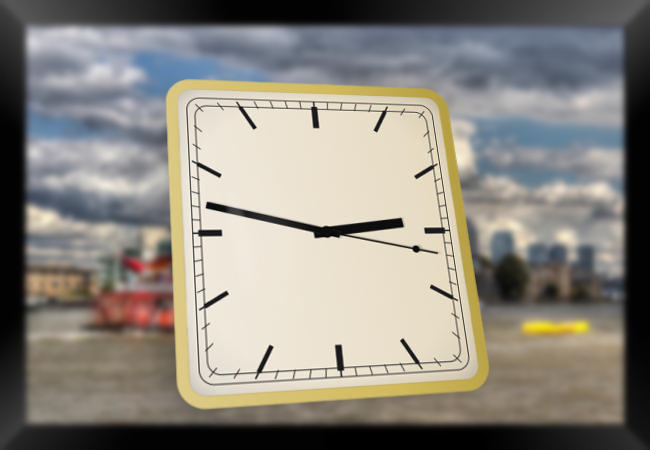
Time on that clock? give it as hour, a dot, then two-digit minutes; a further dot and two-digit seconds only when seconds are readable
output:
2.47.17
